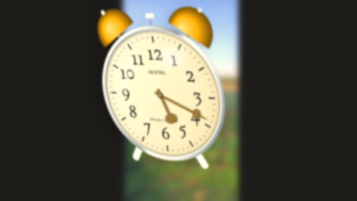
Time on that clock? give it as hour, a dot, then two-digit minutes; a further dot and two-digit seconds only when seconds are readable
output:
5.19
